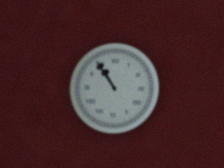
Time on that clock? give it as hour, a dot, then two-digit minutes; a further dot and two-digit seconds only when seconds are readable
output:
10.54
